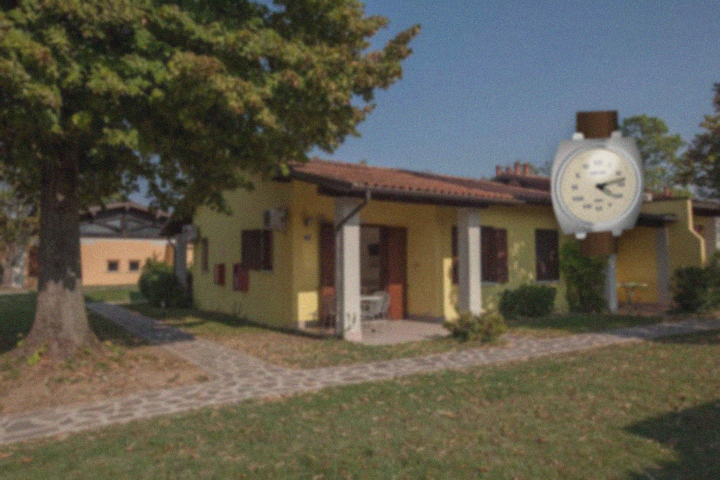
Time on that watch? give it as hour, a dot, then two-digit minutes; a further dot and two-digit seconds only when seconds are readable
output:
4.13
